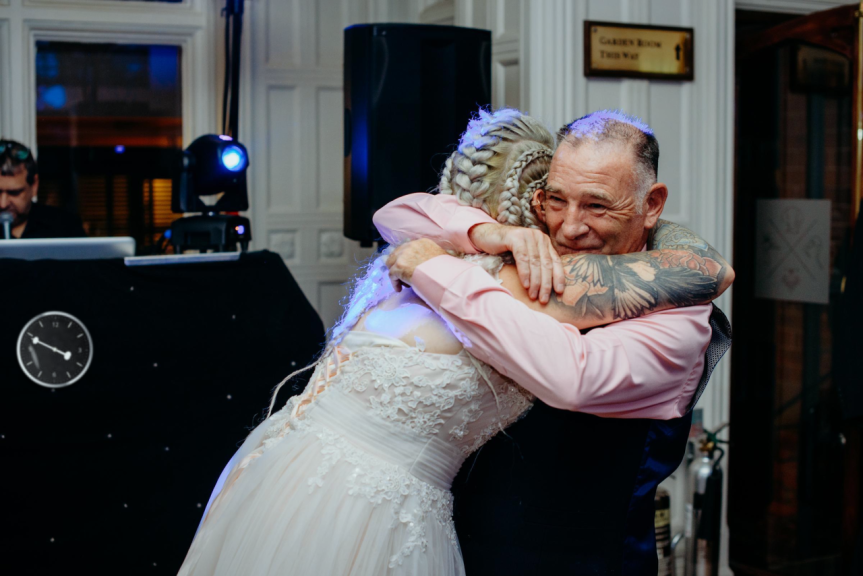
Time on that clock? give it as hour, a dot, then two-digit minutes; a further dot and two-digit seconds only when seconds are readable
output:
3.49
